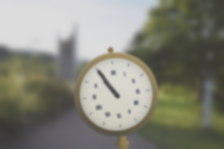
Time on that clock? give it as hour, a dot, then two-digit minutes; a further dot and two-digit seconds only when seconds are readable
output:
10.55
